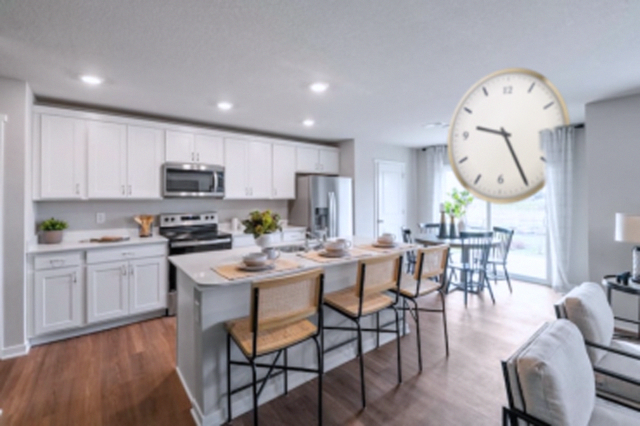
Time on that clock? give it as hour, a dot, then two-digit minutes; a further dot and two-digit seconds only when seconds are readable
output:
9.25
